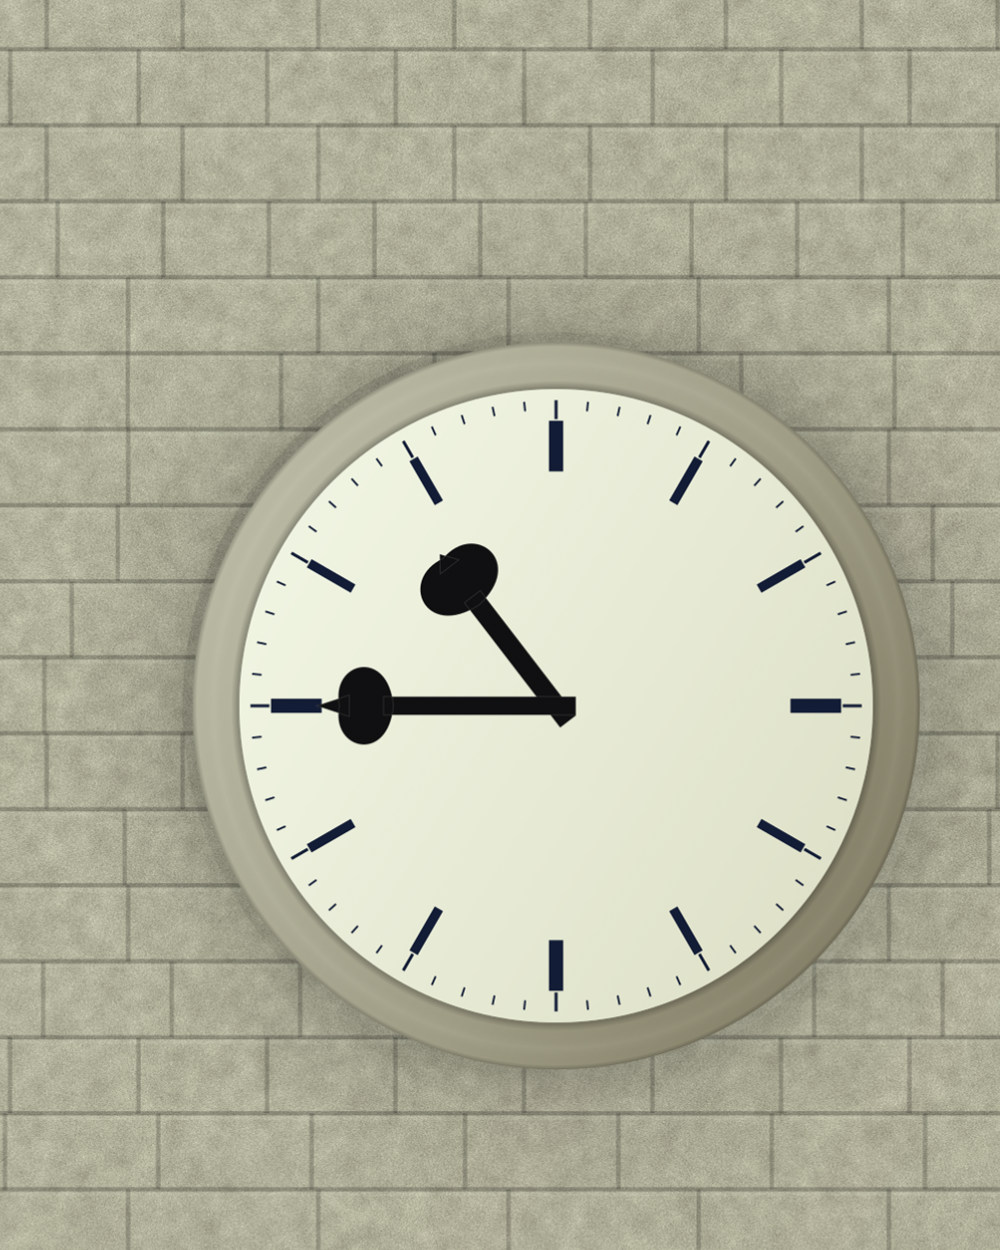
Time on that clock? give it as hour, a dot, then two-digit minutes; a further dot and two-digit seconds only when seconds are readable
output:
10.45
